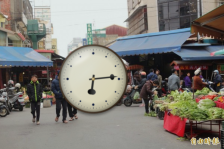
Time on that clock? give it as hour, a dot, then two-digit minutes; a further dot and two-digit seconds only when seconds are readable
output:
6.14
